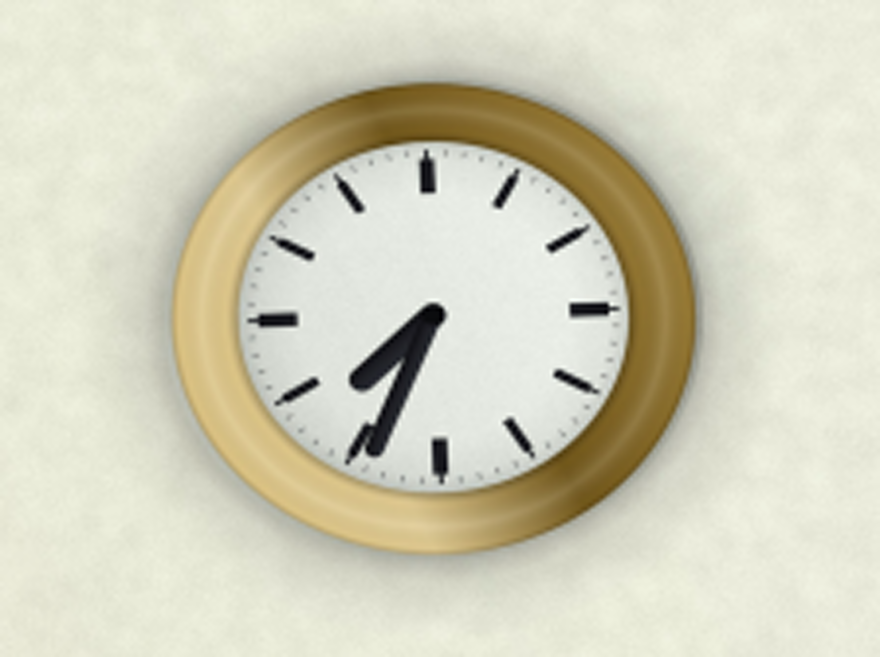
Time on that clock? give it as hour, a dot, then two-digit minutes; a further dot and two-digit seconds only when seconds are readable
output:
7.34
